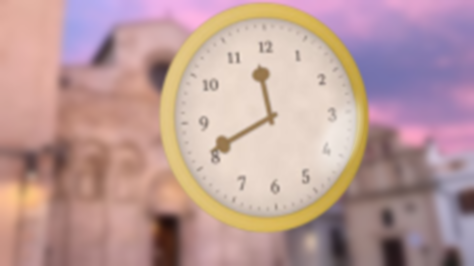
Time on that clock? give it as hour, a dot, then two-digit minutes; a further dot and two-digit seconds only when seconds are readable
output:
11.41
